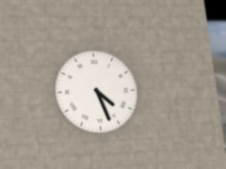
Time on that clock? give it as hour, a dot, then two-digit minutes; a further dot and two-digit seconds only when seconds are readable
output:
4.27
